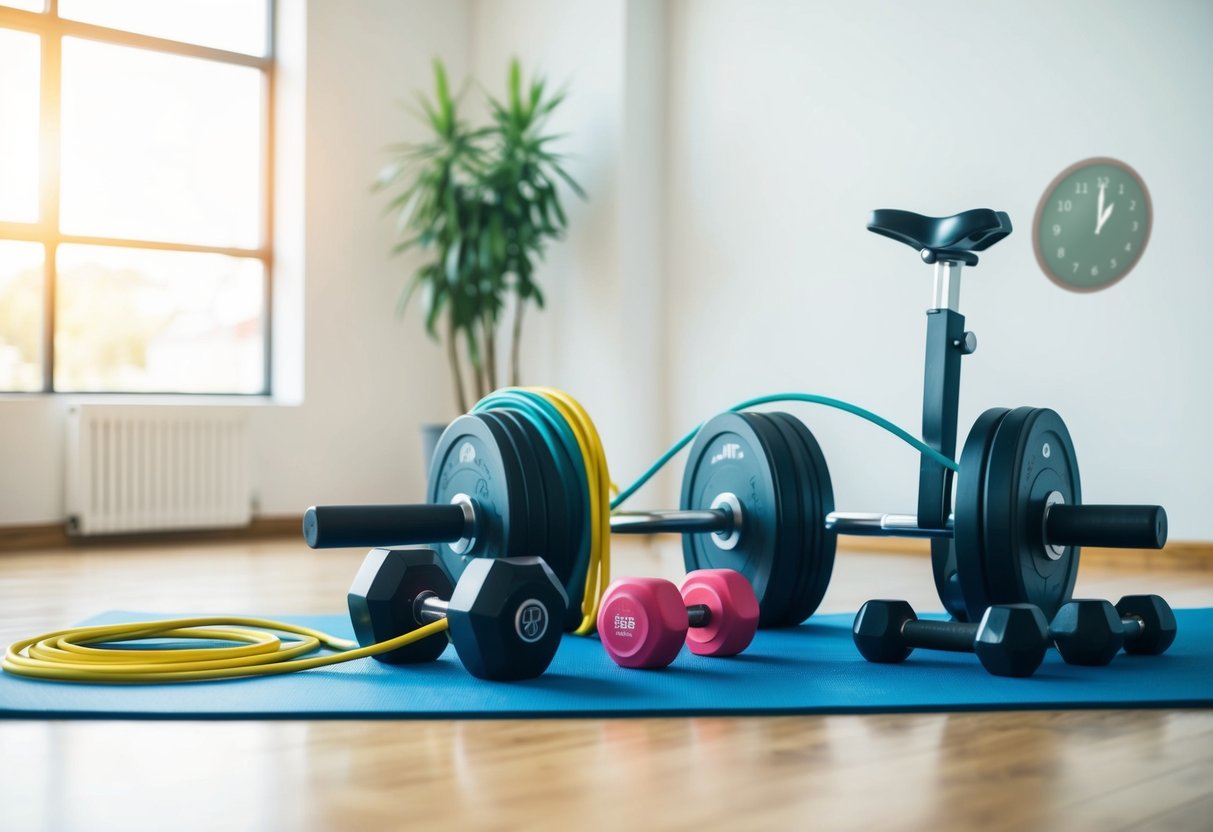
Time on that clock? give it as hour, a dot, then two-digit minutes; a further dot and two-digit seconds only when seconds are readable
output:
1.00
